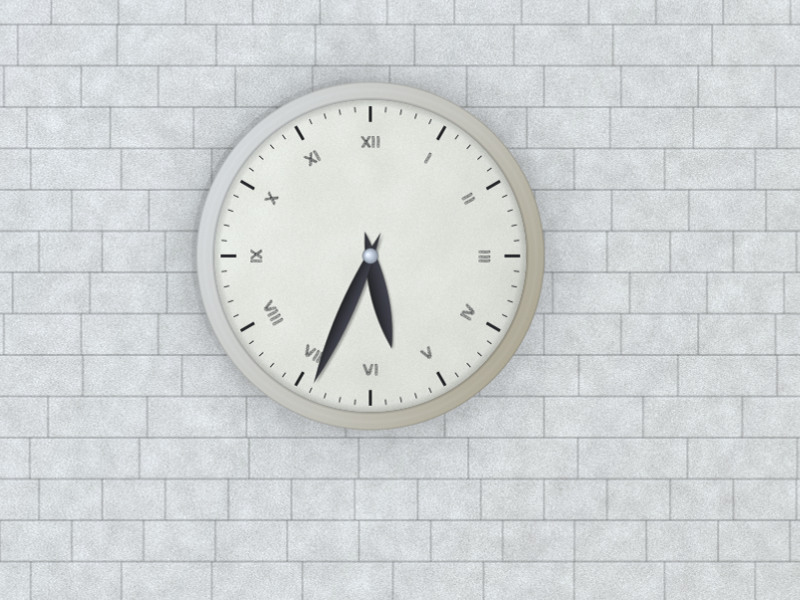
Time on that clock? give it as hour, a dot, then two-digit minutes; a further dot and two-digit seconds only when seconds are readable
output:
5.34
